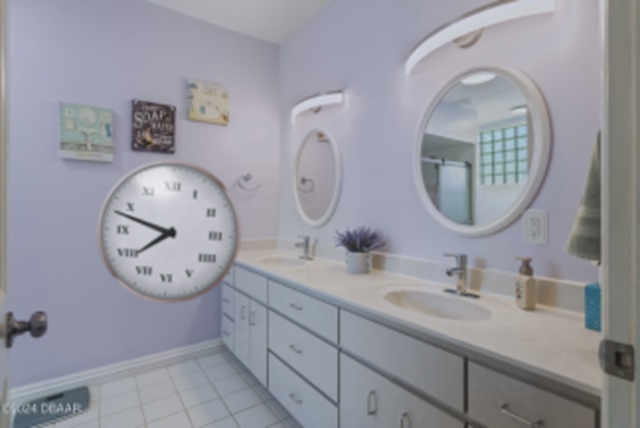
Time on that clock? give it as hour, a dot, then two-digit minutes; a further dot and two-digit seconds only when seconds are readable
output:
7.48
